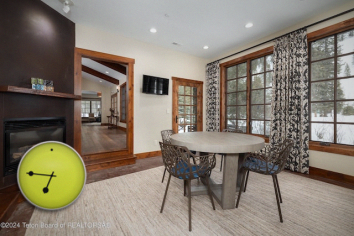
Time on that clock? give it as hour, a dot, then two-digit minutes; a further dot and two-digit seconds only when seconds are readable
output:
6.46
